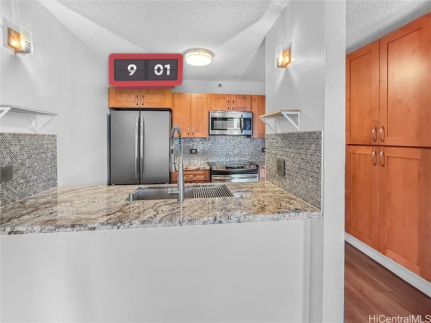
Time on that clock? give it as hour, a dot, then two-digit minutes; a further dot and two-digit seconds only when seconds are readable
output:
9.01
